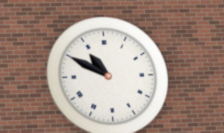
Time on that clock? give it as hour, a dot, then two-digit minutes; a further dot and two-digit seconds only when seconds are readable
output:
10.50
